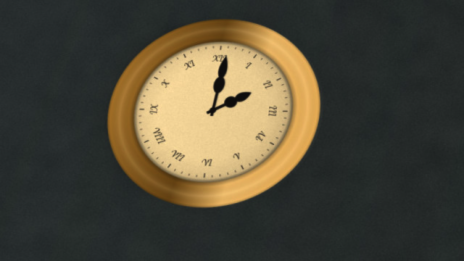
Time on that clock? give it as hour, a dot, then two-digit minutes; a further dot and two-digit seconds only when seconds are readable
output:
2.01
